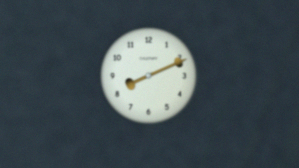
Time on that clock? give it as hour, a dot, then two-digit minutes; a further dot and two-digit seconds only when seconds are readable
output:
8.11
